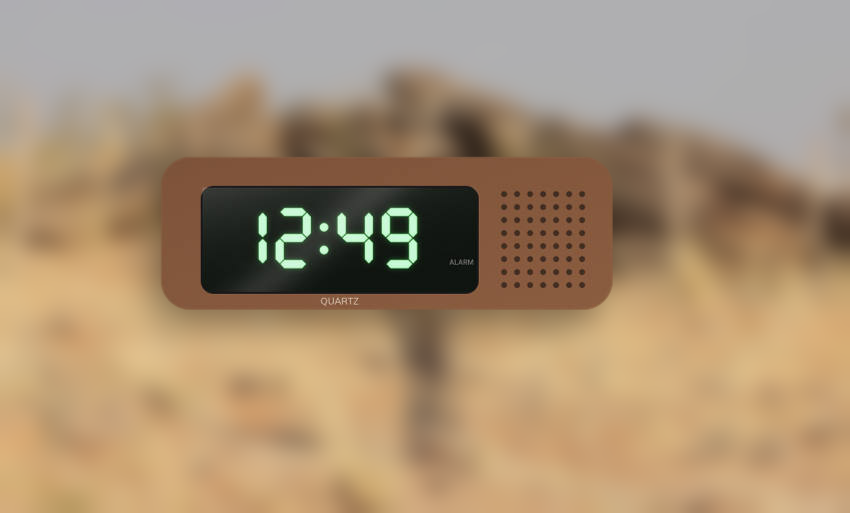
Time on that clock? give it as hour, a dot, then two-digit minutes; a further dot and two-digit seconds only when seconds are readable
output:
12.49
